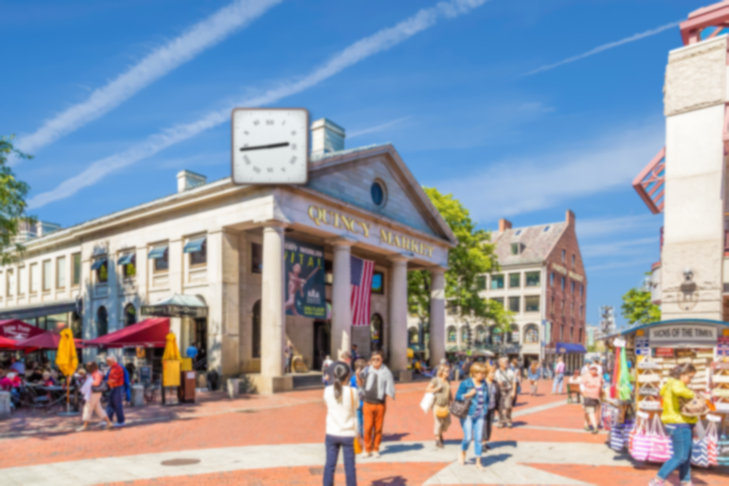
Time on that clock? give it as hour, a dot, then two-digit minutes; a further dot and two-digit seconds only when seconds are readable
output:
2.44
